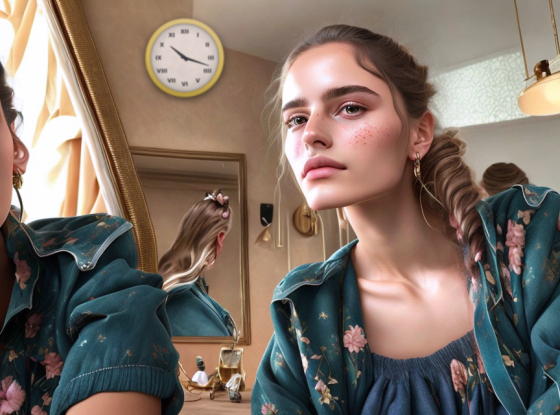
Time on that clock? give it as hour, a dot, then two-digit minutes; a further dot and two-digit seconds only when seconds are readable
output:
10.18
